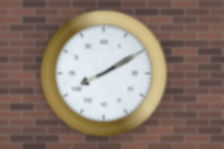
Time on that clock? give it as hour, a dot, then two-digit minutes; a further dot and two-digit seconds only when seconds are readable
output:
8.10
